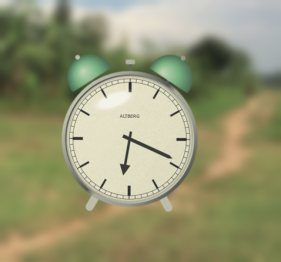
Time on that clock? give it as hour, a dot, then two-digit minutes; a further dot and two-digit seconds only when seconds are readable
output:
6.19
